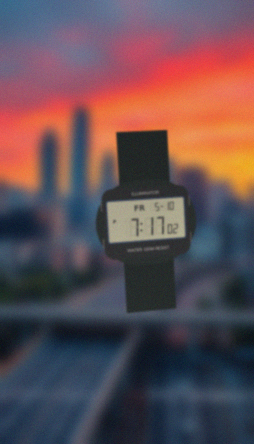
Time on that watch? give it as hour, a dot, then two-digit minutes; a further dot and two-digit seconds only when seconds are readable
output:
7.17
